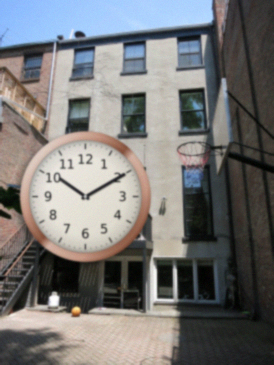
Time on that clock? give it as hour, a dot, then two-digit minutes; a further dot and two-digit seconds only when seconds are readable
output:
10.10
